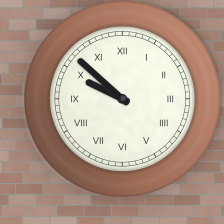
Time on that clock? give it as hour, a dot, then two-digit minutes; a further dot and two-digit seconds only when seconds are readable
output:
9.52
